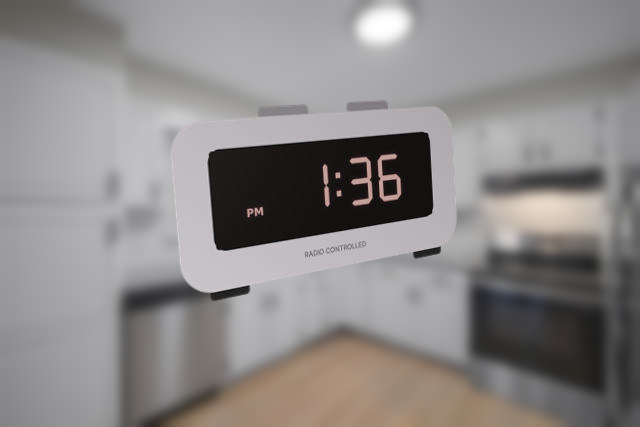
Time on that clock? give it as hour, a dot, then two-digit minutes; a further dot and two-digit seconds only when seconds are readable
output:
1.36
